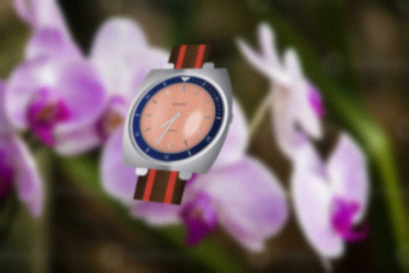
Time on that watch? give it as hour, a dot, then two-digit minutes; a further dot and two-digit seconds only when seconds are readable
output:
7.34
